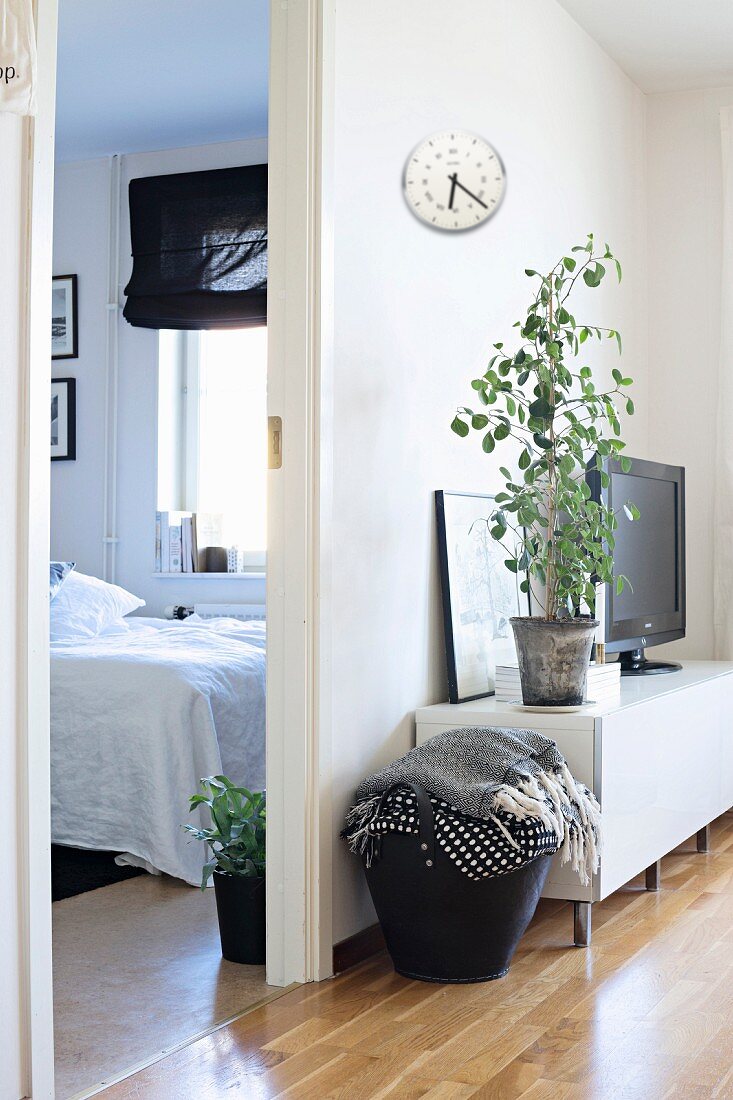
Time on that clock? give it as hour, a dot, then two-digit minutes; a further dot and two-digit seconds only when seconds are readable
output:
6.22
